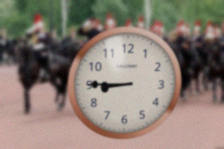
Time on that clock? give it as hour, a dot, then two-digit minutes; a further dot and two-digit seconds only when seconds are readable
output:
8.45
